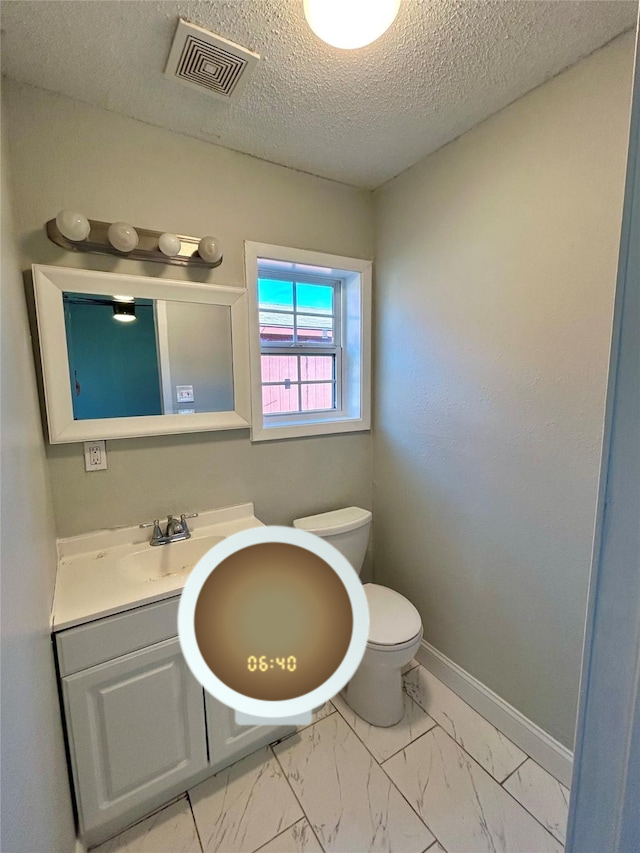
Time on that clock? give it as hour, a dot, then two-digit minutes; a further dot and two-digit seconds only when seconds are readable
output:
6.40
